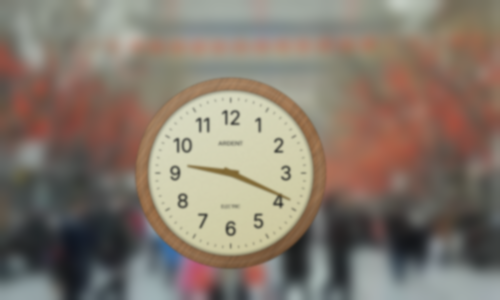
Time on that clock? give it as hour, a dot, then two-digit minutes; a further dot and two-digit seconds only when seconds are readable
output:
9.19
